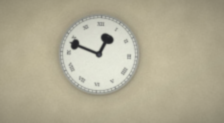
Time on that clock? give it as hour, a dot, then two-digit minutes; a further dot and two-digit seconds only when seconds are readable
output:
12.48
